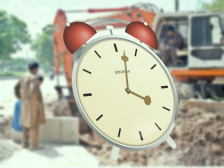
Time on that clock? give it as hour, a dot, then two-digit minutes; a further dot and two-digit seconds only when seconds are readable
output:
4.02
